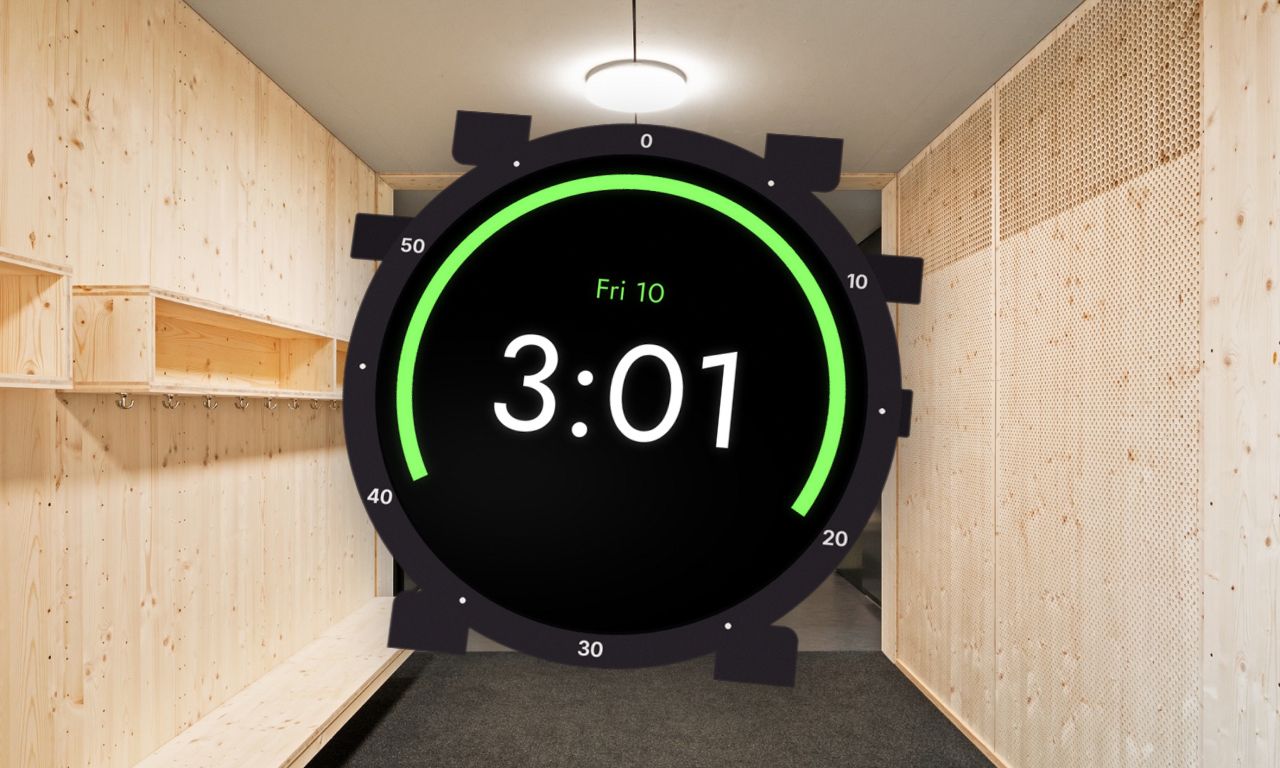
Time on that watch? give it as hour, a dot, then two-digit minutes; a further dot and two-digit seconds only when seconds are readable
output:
3.01
